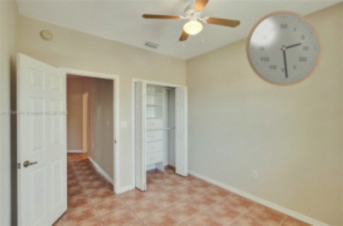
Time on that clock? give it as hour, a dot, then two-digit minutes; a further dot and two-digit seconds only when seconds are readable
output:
2.29
